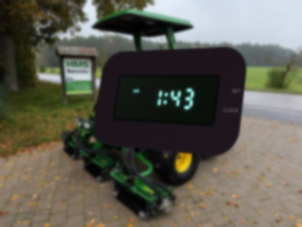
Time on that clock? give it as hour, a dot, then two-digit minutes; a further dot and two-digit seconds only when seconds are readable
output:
1.43
